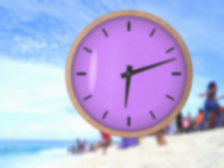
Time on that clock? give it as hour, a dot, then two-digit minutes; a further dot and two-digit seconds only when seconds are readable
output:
6.12
